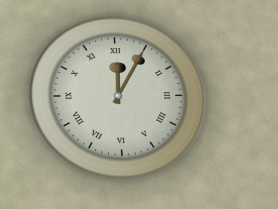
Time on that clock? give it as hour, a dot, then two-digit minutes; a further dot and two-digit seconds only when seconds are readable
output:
12.05
